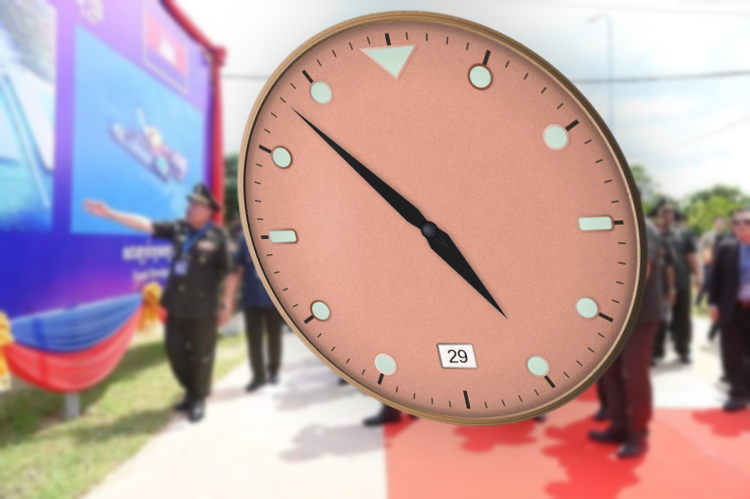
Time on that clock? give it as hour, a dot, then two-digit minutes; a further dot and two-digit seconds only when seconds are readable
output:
4.53
